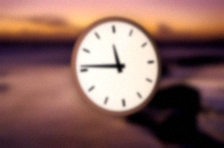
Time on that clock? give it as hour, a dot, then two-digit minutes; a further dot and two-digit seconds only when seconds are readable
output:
11.46
